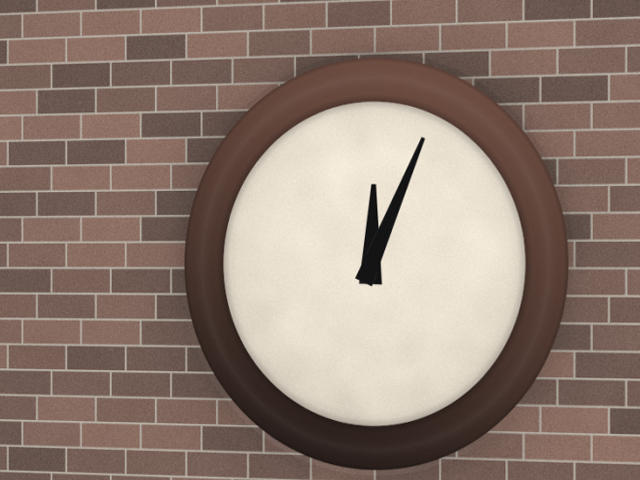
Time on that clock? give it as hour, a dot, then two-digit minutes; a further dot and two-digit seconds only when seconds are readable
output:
12.04
